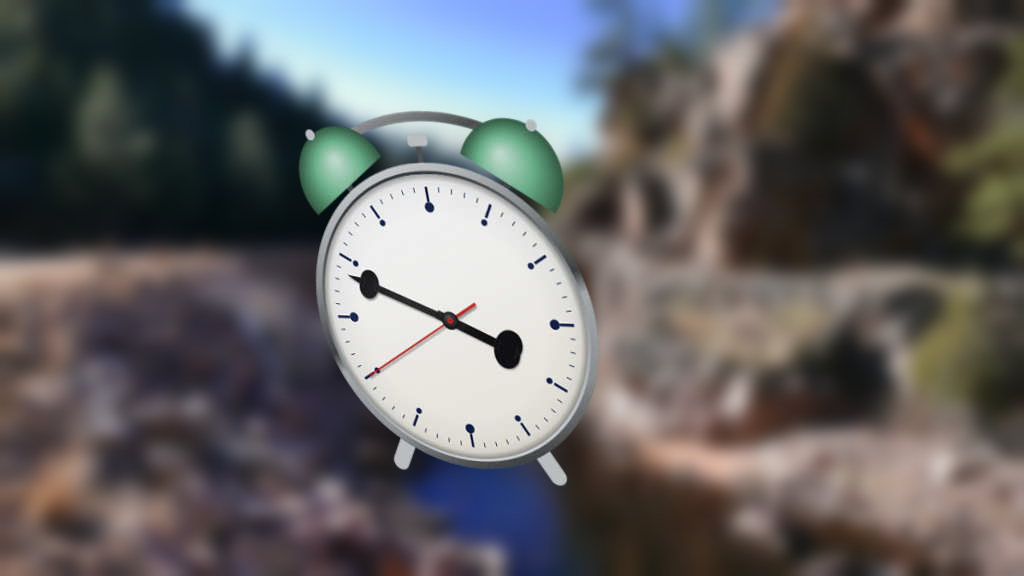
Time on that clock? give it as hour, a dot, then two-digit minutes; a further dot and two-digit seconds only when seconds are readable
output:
3.48.40
